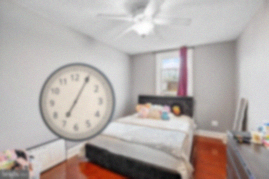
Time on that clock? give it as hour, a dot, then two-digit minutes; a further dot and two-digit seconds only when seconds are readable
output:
7.05
